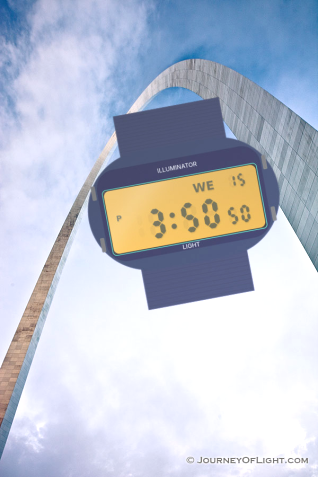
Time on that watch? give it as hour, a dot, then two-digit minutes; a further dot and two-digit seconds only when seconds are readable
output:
3.50.50
